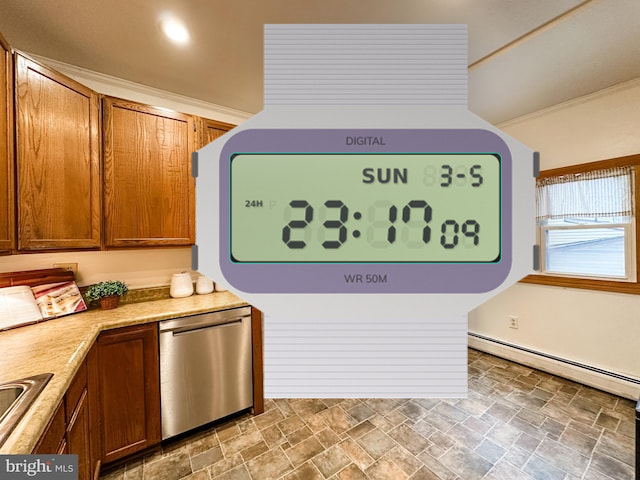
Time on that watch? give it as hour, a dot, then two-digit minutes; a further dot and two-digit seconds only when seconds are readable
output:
23.17.09
